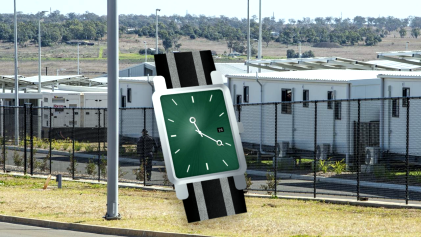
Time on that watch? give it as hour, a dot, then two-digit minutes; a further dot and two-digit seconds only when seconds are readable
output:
11.21
